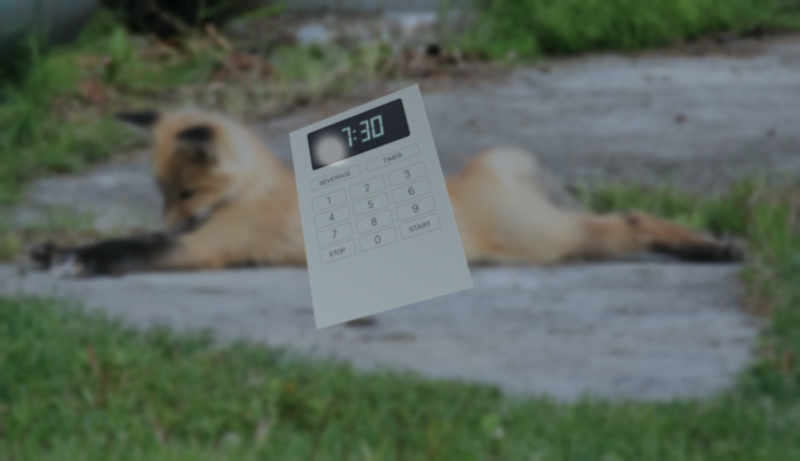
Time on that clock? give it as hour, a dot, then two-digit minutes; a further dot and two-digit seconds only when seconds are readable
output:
7.30
